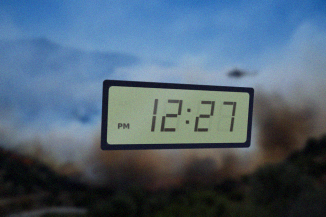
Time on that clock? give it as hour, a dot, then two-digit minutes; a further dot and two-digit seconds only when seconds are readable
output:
12.27
